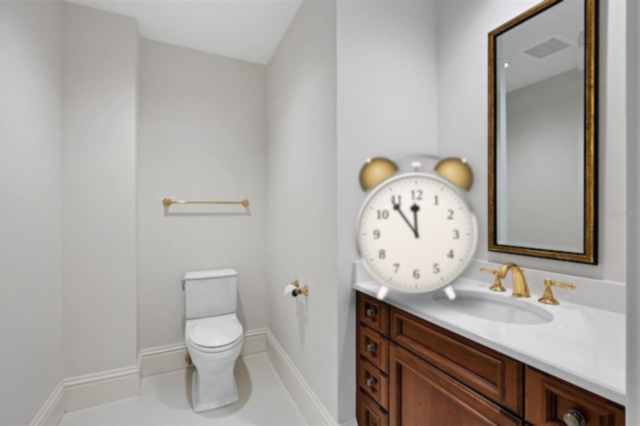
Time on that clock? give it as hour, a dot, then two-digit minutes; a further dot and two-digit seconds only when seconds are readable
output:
11.54
